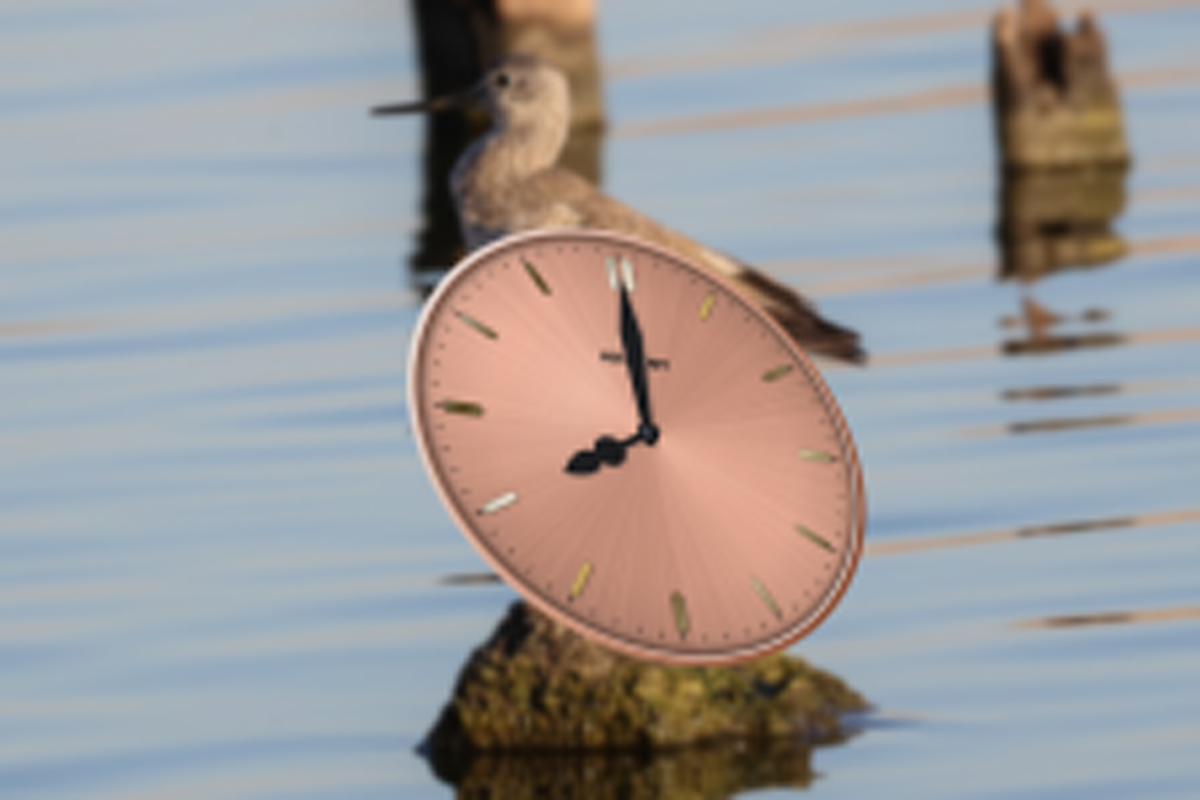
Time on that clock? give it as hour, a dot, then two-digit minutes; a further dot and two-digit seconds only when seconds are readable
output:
8.00
